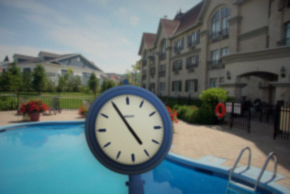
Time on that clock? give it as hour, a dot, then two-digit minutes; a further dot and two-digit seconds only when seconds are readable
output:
4.55
